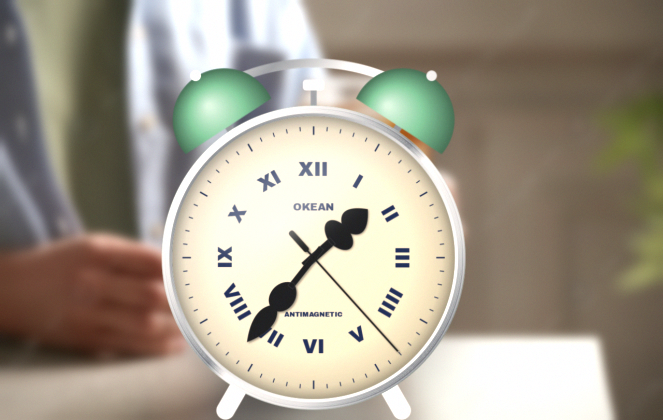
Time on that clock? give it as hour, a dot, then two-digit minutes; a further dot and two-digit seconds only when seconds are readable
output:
1.36.23
